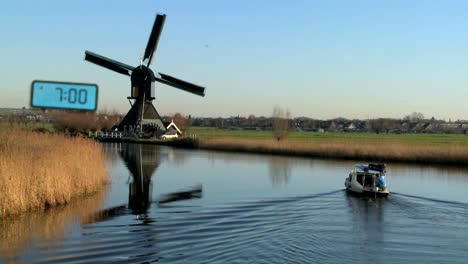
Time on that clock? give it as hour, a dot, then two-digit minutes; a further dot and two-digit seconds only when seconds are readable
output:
7.00
